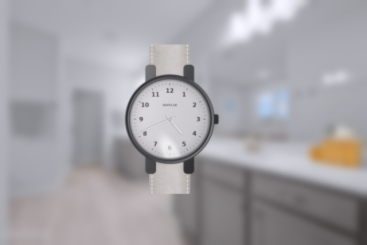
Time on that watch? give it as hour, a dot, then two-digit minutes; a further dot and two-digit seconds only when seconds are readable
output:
4.41
